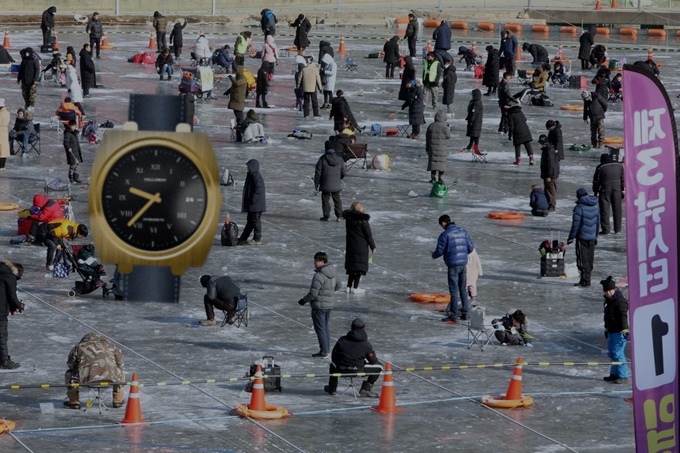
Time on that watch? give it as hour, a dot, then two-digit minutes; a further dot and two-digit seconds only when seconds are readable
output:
9.37
